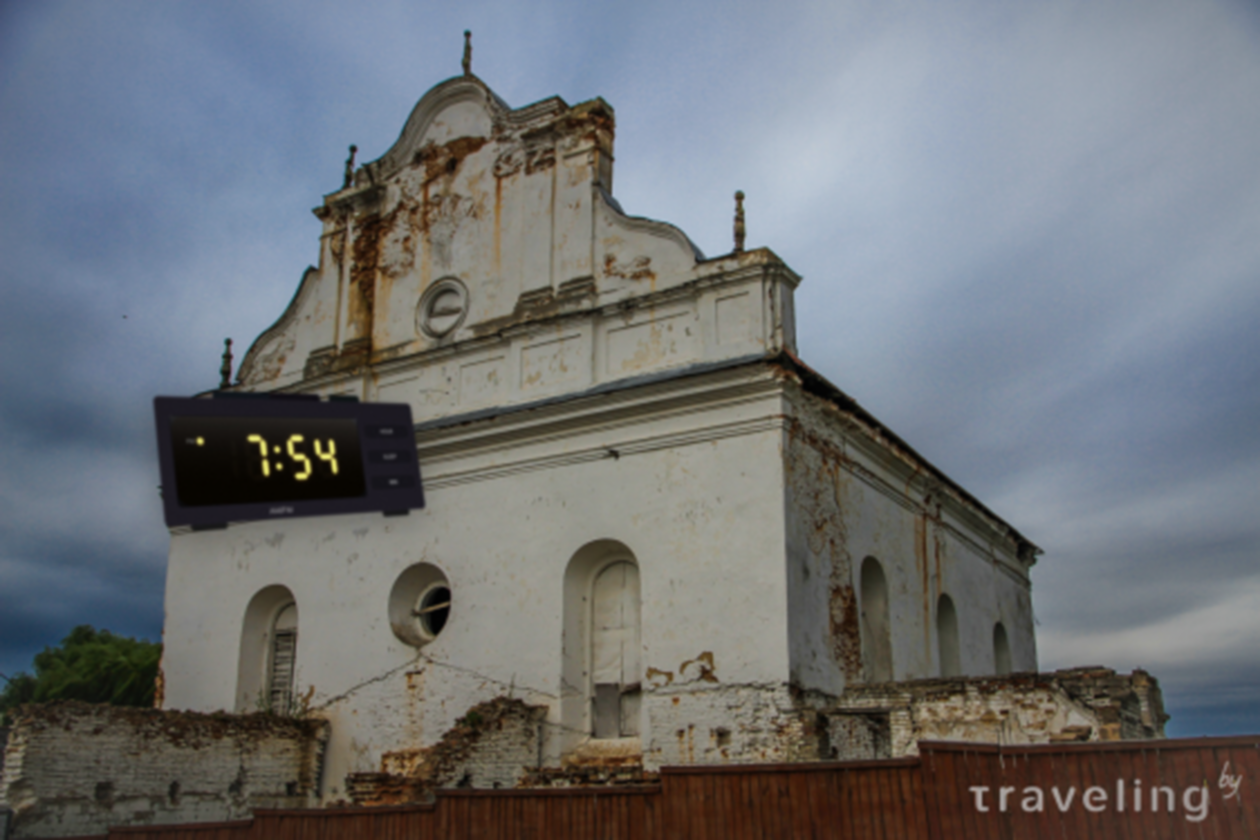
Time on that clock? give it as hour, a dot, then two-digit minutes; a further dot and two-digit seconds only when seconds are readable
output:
7.54
